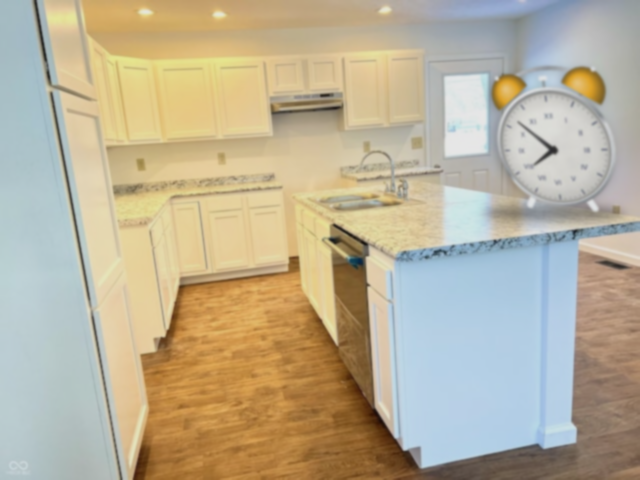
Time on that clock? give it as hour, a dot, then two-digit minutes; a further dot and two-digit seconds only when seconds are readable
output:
7.52
